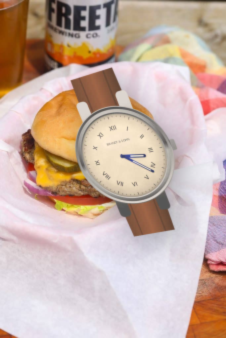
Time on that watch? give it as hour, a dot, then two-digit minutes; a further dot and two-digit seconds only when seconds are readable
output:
3.22
